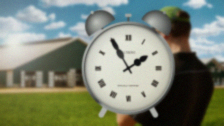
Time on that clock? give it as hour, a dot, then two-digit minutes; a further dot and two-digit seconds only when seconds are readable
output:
1.55
